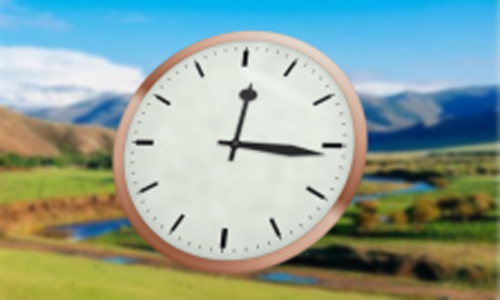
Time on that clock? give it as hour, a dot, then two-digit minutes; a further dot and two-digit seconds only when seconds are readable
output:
12.16
